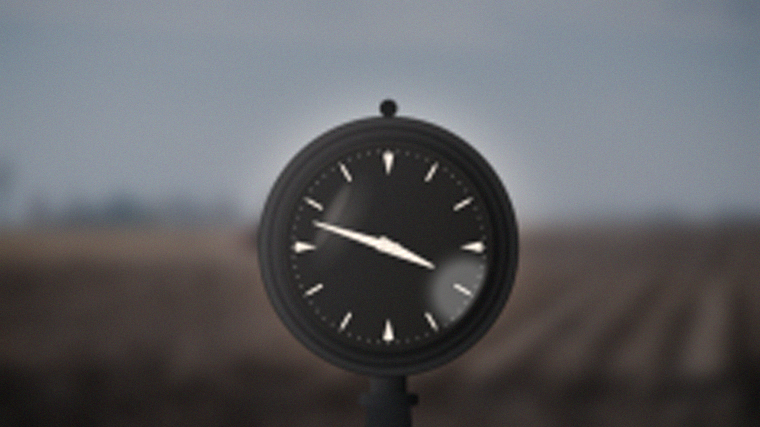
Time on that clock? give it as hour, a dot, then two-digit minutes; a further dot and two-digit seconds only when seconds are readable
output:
3.48
